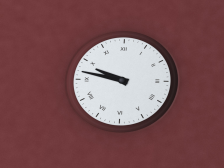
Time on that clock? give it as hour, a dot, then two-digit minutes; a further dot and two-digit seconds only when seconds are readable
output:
9.47
